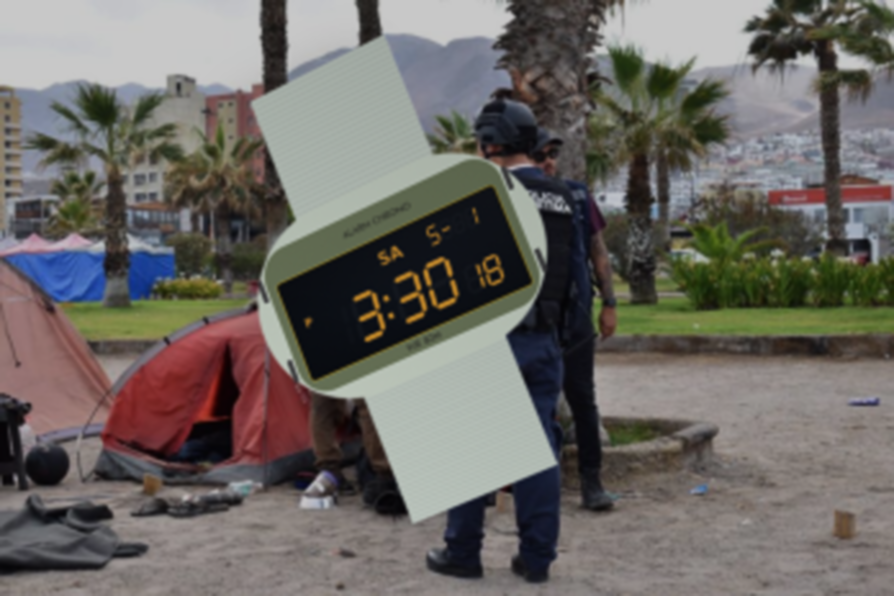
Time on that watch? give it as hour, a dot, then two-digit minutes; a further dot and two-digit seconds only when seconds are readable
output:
3.30.18
